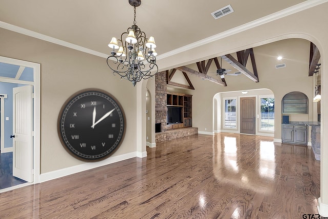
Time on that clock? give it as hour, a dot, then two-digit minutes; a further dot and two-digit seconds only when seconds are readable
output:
12.09
